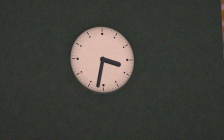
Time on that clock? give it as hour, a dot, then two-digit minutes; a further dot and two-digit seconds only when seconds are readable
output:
3.32
